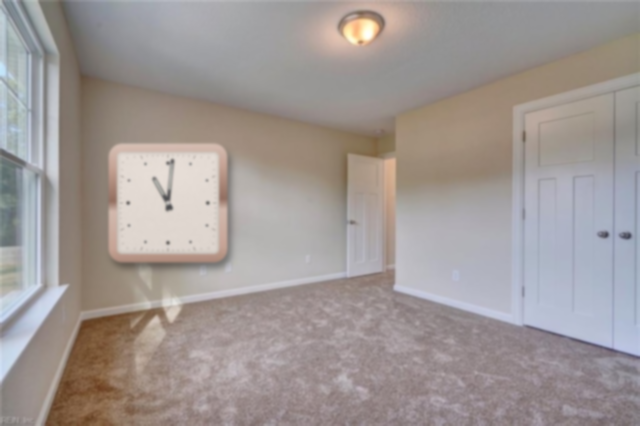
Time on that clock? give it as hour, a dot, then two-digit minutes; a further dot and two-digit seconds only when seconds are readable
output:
11.01
